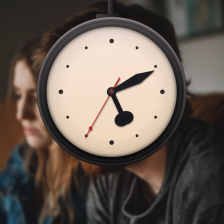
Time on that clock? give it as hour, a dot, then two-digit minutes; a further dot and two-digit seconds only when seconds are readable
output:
5.10.35
